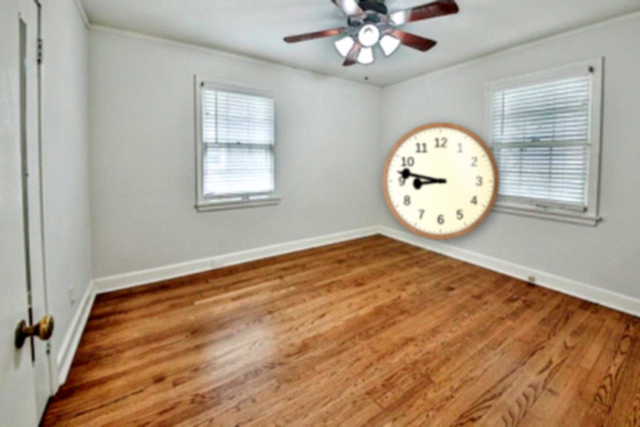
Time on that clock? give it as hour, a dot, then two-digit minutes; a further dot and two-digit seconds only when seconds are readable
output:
8.47
